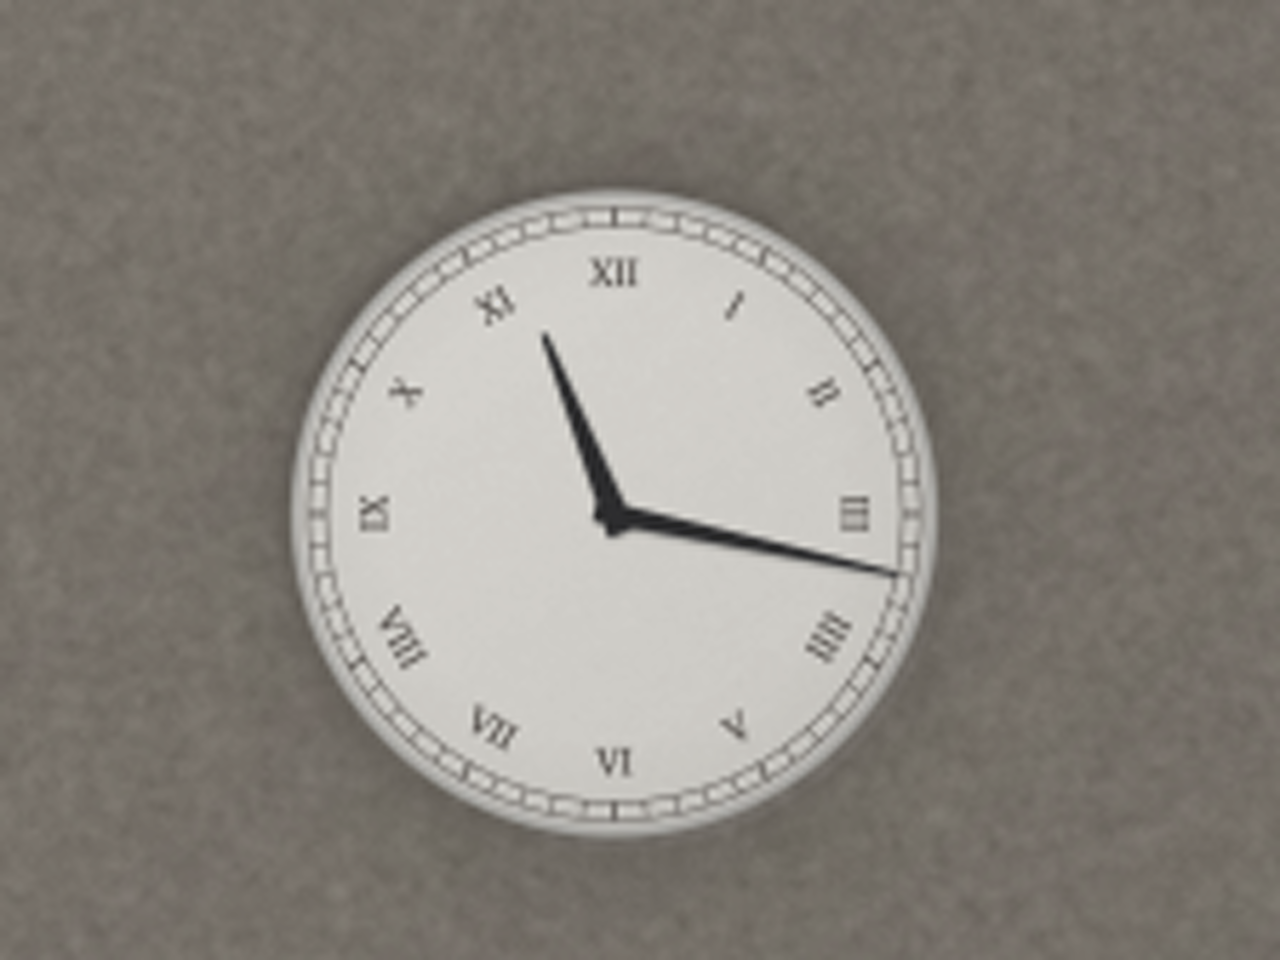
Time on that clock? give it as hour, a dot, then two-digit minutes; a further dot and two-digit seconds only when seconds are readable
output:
11.17
